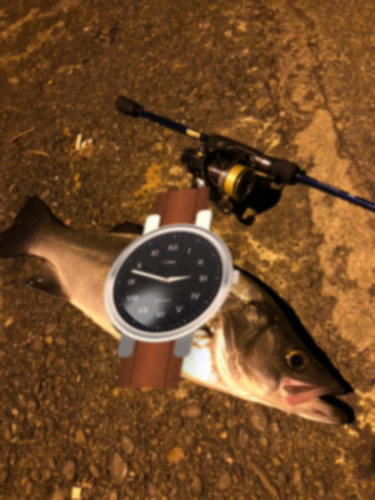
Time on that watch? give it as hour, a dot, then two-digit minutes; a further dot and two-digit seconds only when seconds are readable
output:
2.48
